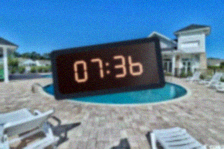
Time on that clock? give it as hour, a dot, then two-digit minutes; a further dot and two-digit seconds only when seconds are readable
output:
7.36
